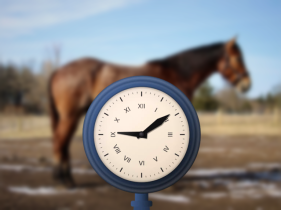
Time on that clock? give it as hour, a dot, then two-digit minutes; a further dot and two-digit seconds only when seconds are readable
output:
9.09
